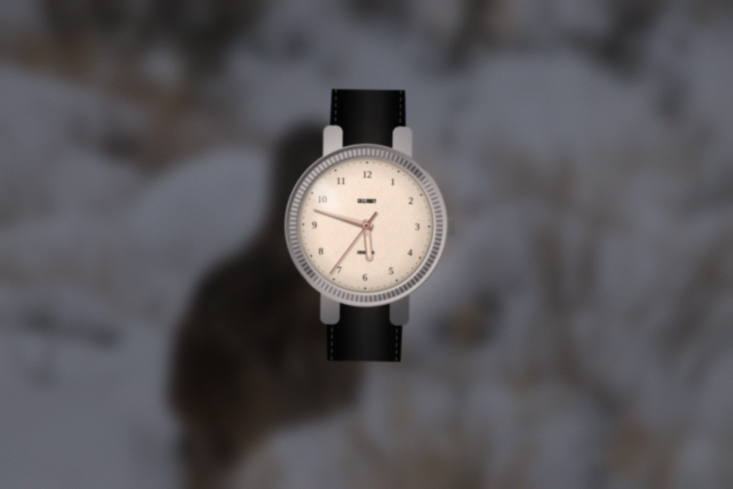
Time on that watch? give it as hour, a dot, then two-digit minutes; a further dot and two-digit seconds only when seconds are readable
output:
5.47.36
